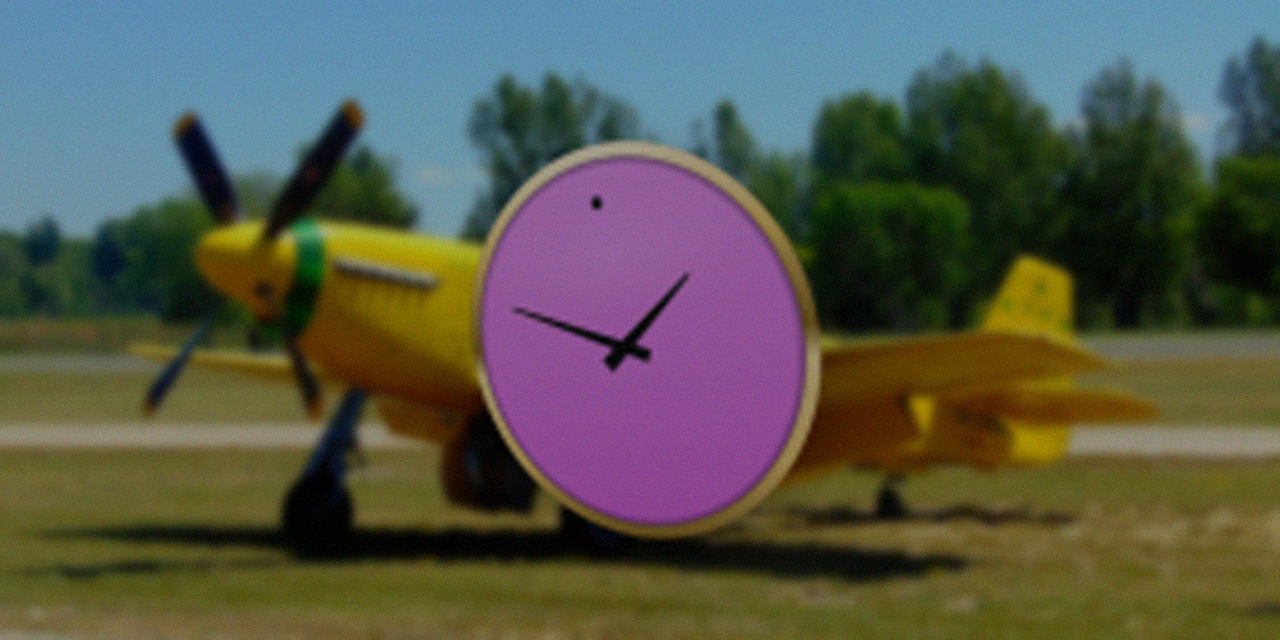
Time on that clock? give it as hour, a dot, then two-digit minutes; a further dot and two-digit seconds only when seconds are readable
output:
1.49
